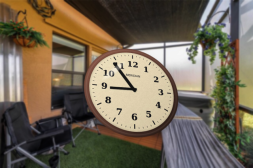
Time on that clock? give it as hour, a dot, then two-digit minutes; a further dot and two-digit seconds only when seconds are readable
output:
8.54
